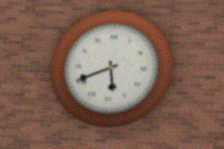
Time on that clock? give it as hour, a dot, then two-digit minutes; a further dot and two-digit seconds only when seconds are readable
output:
5.41
